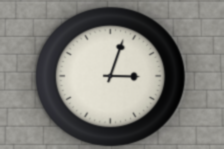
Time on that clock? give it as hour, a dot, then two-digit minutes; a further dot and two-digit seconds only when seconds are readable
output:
3.03
